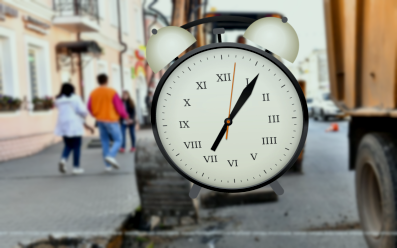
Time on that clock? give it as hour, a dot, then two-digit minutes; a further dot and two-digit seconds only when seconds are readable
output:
7.06.02
